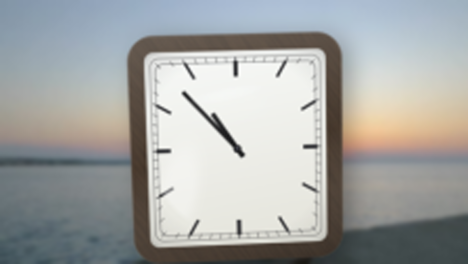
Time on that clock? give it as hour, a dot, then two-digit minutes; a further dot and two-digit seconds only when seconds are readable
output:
10.53
